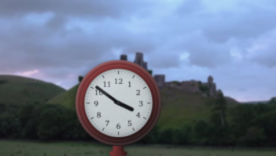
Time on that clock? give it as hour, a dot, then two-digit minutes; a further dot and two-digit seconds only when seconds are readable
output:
3.51
